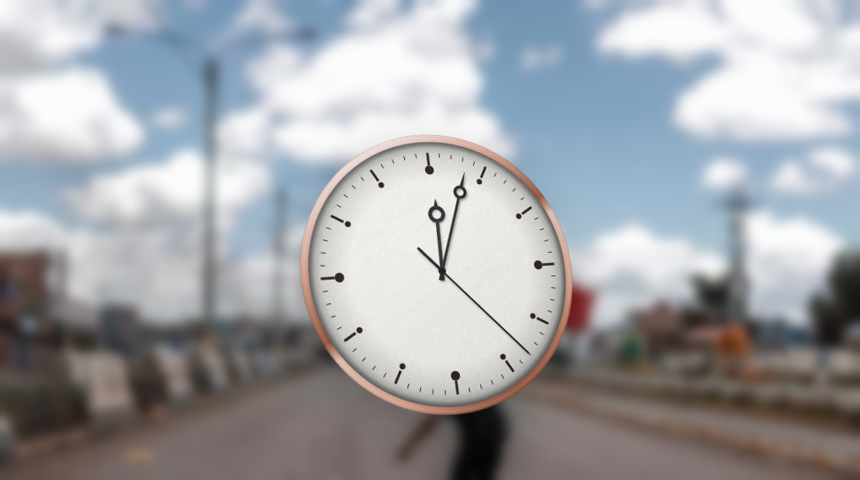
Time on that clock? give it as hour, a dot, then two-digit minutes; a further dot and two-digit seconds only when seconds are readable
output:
12.03.23
